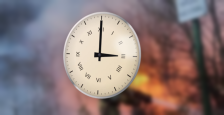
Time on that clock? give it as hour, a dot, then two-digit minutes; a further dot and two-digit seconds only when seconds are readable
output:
3.00
